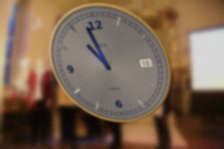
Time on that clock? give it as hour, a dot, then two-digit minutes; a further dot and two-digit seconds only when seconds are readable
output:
10.58
